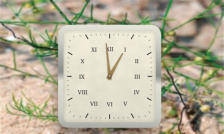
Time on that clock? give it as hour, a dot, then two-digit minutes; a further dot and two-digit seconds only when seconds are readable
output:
12.59
